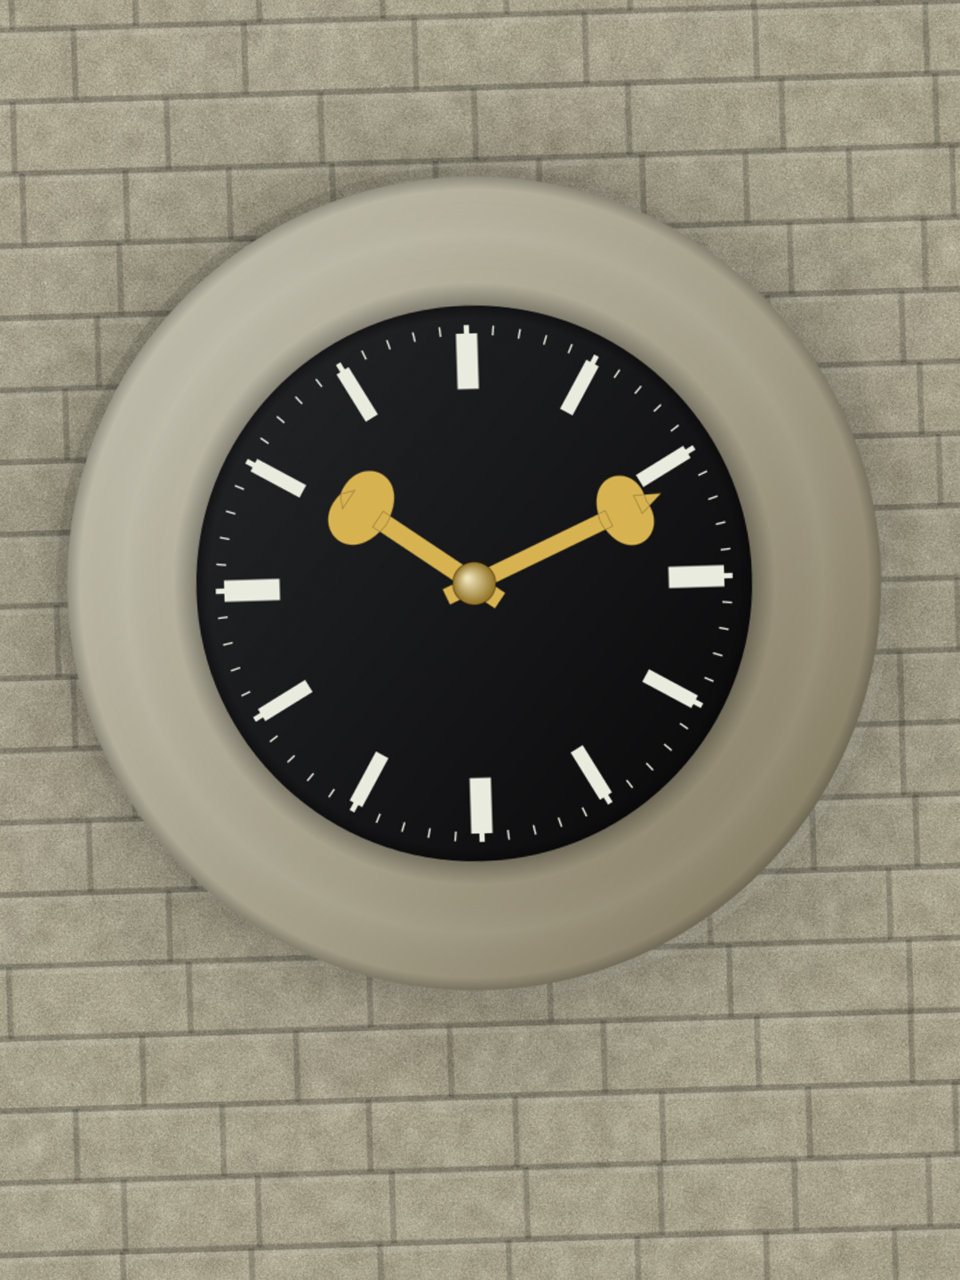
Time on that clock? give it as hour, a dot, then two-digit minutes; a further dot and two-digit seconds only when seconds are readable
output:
10.11
